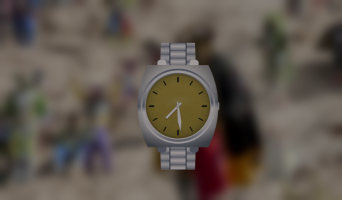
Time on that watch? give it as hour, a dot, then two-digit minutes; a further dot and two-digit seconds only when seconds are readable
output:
7.29
